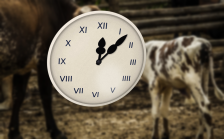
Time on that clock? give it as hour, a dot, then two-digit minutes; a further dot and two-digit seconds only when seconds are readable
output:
12.07
